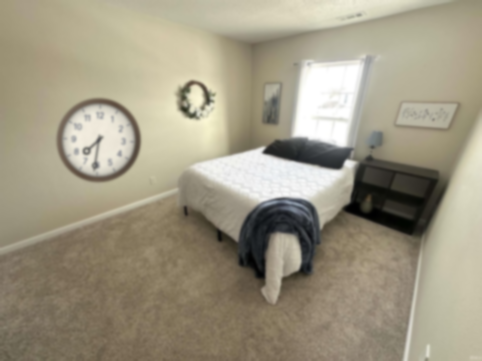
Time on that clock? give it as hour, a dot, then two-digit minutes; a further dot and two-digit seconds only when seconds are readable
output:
7.31
